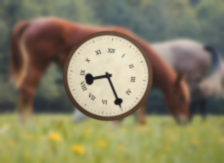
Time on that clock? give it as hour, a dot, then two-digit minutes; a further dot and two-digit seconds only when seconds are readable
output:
8.25
